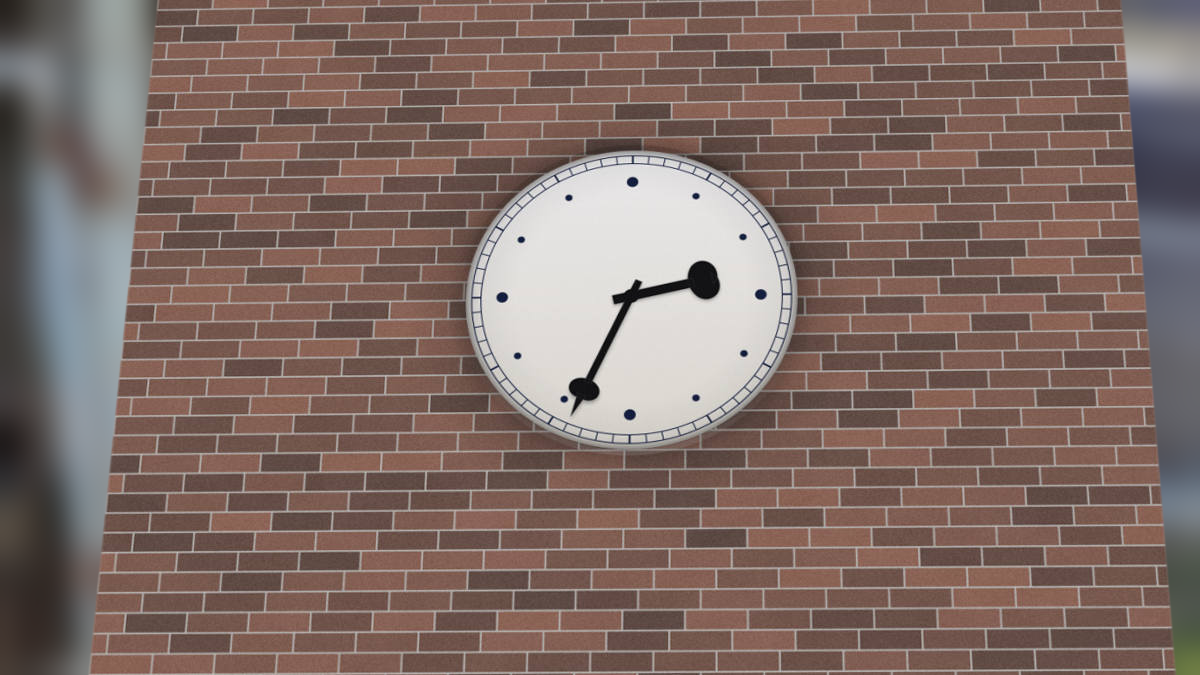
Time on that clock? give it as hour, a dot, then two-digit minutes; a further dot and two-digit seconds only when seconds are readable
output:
2.34
